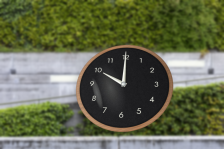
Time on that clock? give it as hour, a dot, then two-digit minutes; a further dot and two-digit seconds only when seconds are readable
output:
10.00
